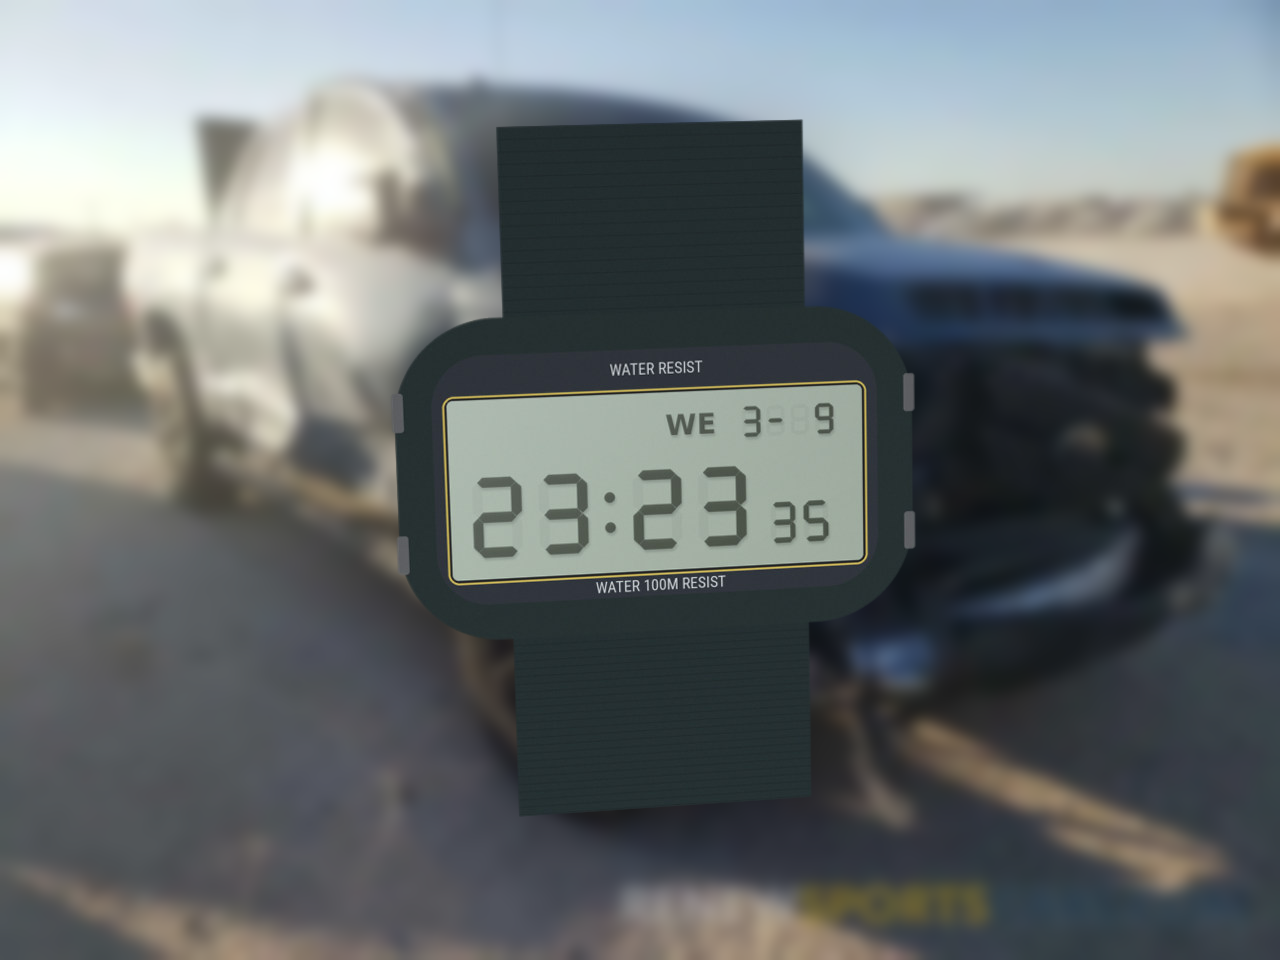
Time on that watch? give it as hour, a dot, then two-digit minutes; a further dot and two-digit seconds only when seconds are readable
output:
23.23.35
